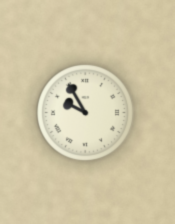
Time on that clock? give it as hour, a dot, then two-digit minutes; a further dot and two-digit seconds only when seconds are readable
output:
9.55
